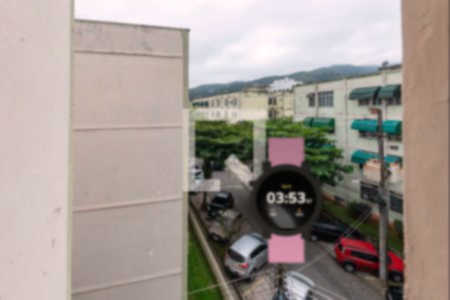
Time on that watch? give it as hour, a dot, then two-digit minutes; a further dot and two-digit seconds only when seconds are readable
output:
3.53
